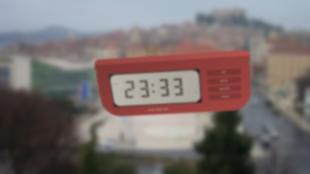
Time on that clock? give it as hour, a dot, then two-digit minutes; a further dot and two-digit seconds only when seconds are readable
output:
23.33
